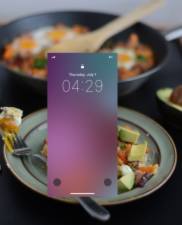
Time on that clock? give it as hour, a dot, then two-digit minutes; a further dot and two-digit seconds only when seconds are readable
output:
4.29
